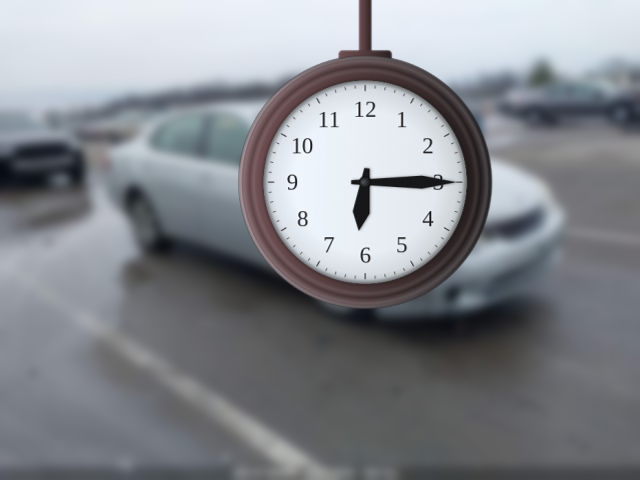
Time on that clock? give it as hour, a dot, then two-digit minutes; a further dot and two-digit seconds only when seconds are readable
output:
6.15
